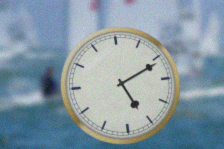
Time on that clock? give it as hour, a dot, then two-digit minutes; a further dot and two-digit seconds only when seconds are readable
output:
5.11
